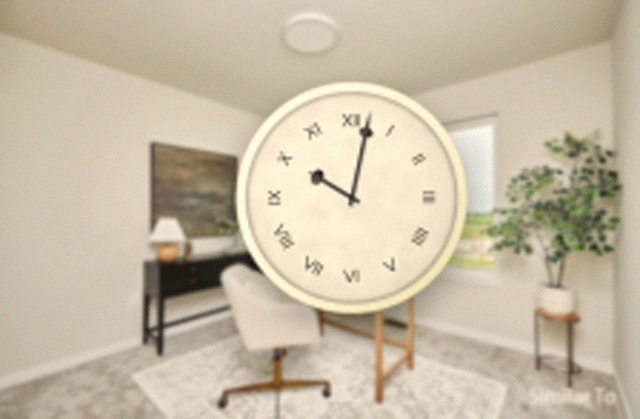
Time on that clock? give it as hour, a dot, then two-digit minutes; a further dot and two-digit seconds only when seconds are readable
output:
10.02
